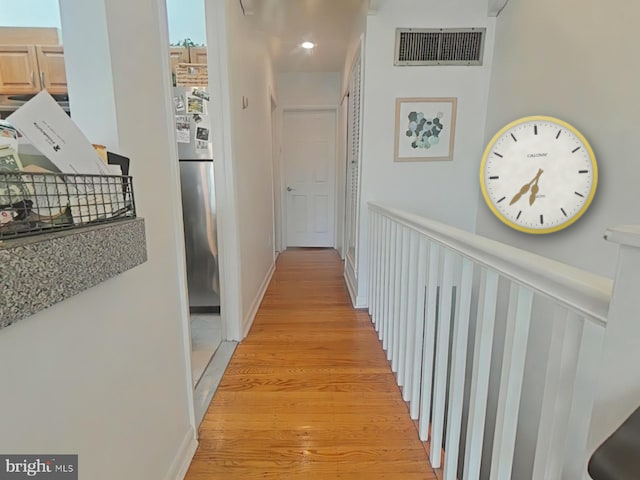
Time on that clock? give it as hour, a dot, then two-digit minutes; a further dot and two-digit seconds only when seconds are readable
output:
6.38
